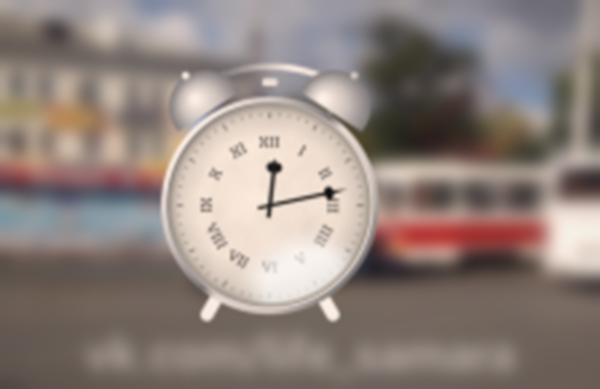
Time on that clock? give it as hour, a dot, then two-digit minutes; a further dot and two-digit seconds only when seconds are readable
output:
12.13
